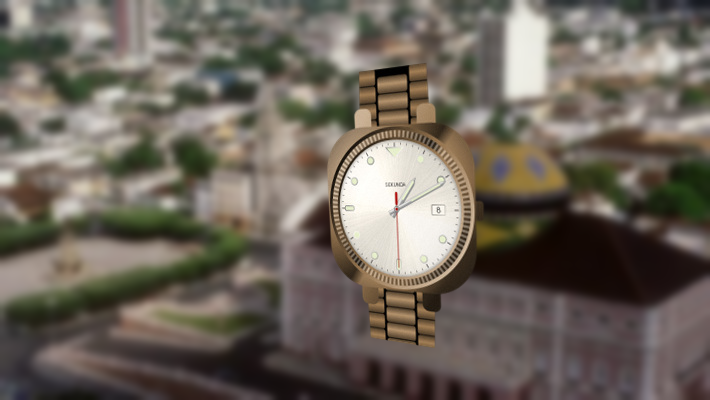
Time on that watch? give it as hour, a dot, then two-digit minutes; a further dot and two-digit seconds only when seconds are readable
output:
1.10.30
